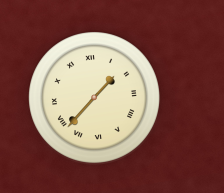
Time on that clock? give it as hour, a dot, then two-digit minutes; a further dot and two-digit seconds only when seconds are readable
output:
1.38
